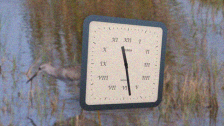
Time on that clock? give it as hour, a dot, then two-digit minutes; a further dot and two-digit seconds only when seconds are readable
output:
11.28
